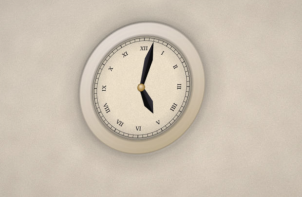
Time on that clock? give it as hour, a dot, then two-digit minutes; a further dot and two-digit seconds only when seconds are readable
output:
5.02
